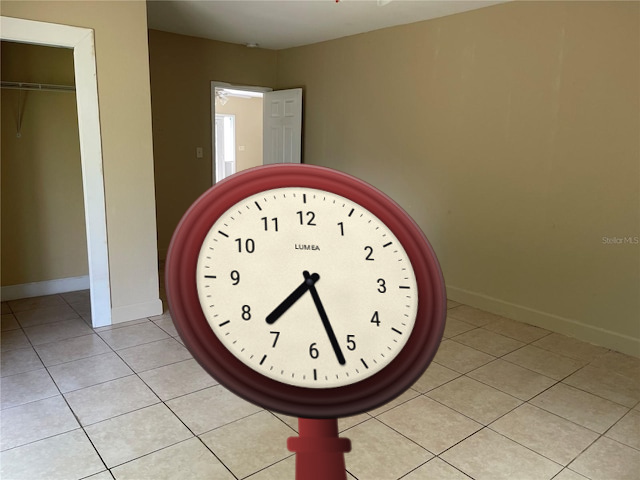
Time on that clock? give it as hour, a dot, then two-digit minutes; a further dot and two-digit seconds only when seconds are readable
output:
7.27
